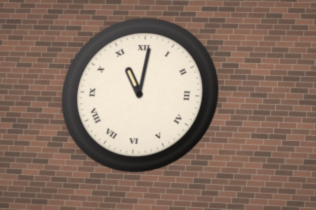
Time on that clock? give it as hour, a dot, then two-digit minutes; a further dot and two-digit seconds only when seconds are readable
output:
11.01
